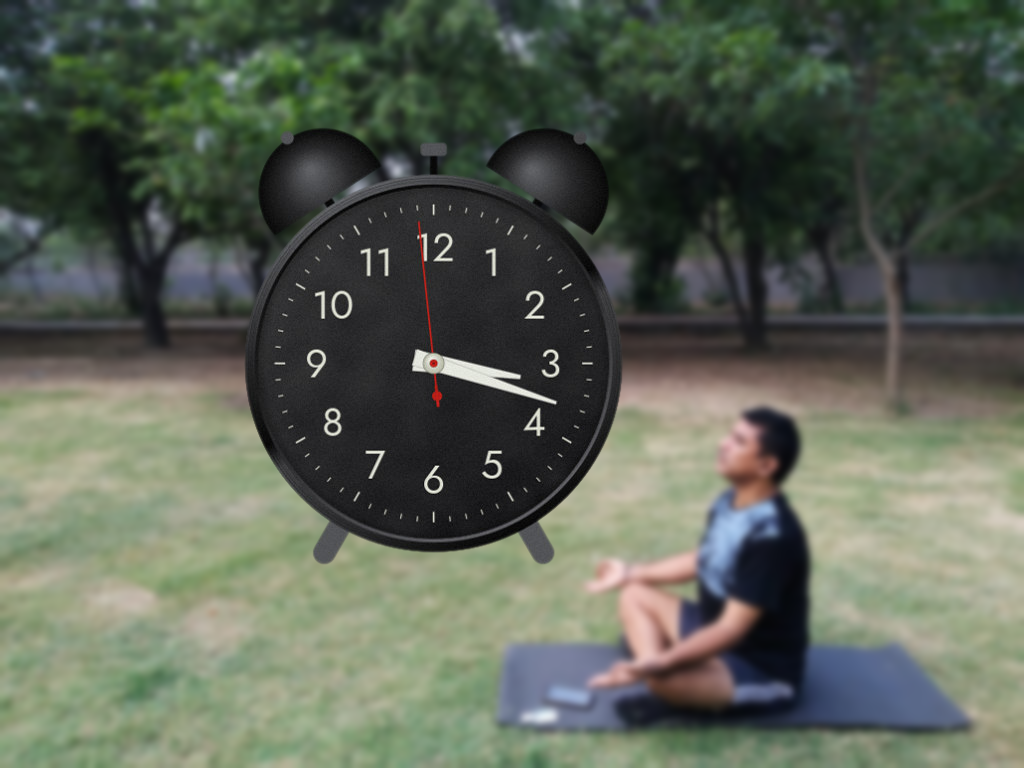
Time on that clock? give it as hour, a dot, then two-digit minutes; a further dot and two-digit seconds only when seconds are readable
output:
3.17.59
